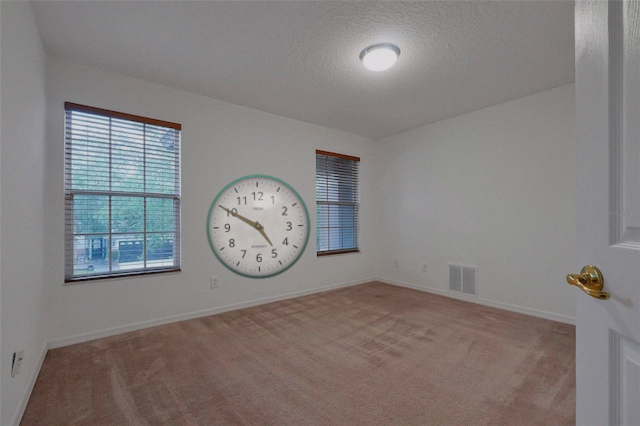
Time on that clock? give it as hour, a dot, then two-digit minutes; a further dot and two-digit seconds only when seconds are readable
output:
4.50
